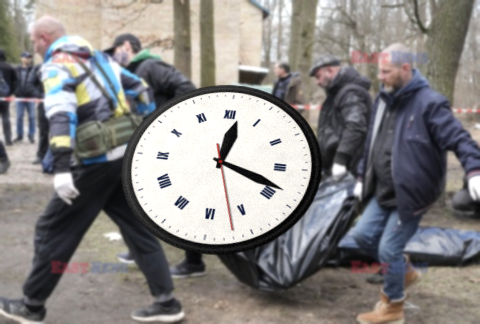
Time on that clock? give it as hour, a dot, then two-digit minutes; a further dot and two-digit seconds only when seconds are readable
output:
12.18.27
